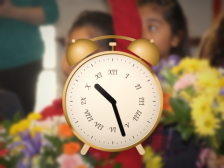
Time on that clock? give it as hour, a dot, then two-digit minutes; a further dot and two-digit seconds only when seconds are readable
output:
10.27
